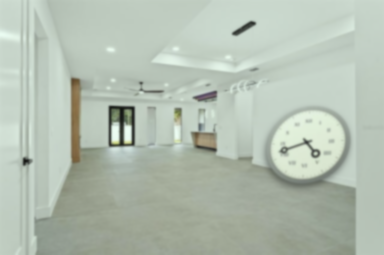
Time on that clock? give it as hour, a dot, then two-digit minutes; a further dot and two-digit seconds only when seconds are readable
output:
4.42
